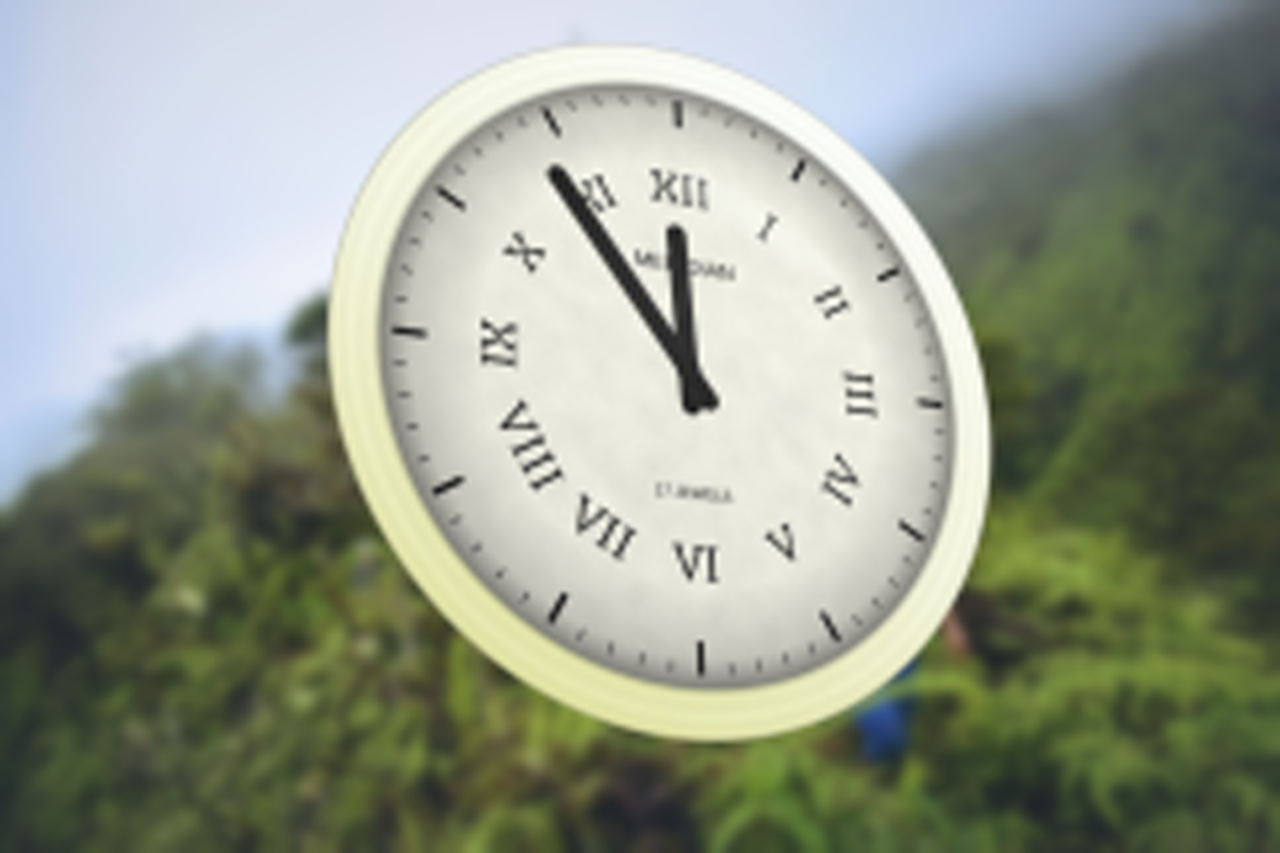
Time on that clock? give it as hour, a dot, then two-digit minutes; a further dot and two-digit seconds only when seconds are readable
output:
11.54
